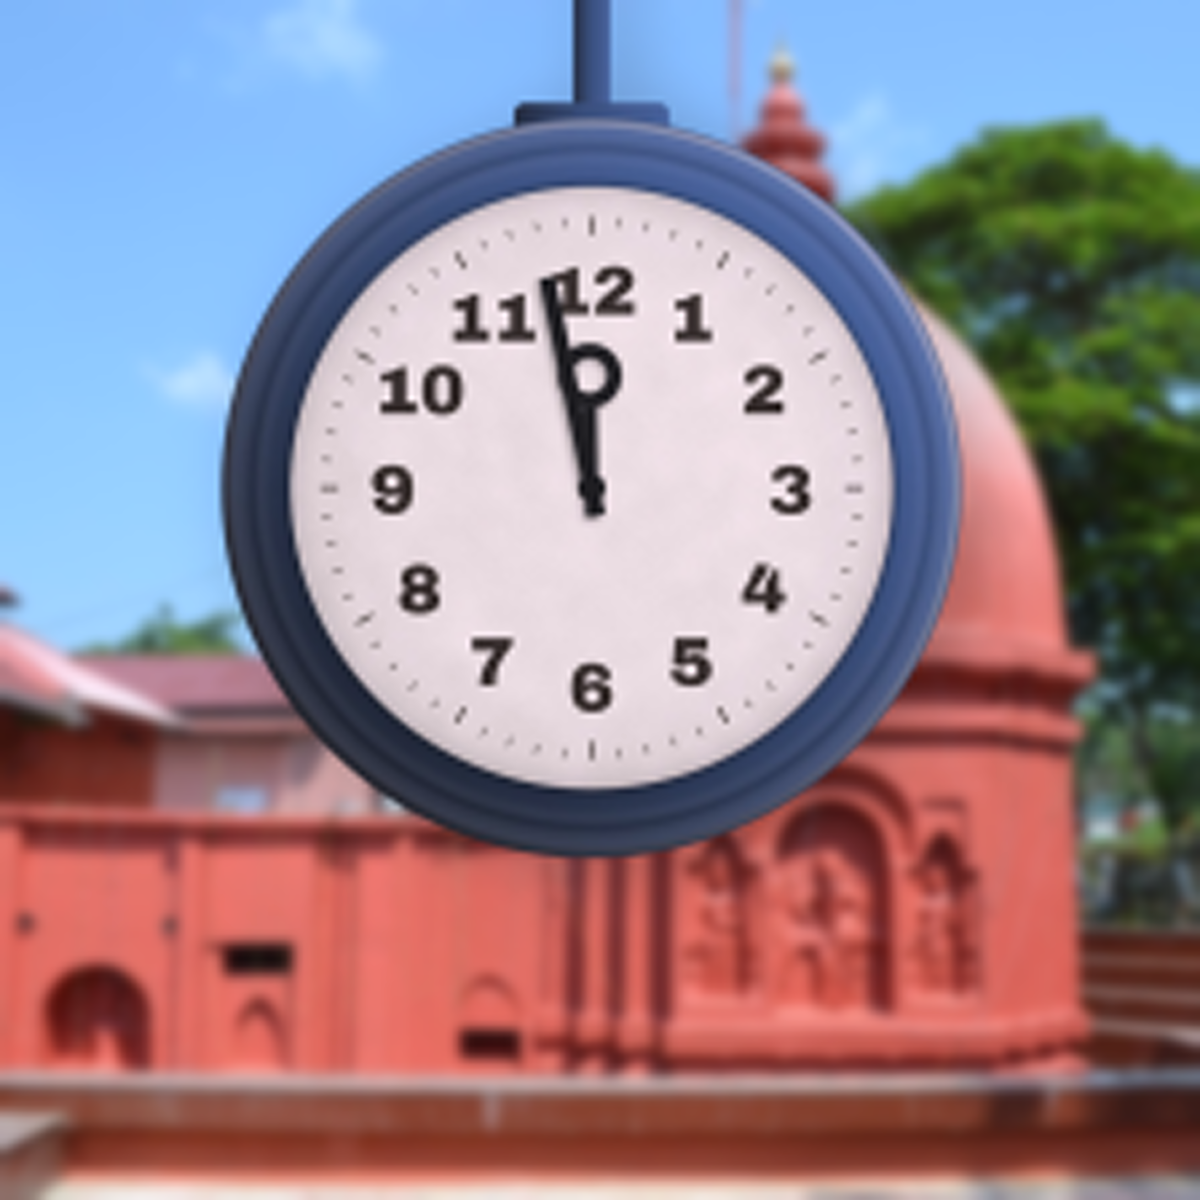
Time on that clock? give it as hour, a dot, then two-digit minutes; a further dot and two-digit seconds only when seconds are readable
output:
11.58
